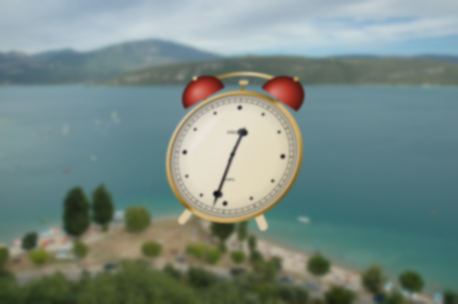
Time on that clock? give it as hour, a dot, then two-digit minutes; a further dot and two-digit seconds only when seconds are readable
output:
12.32
